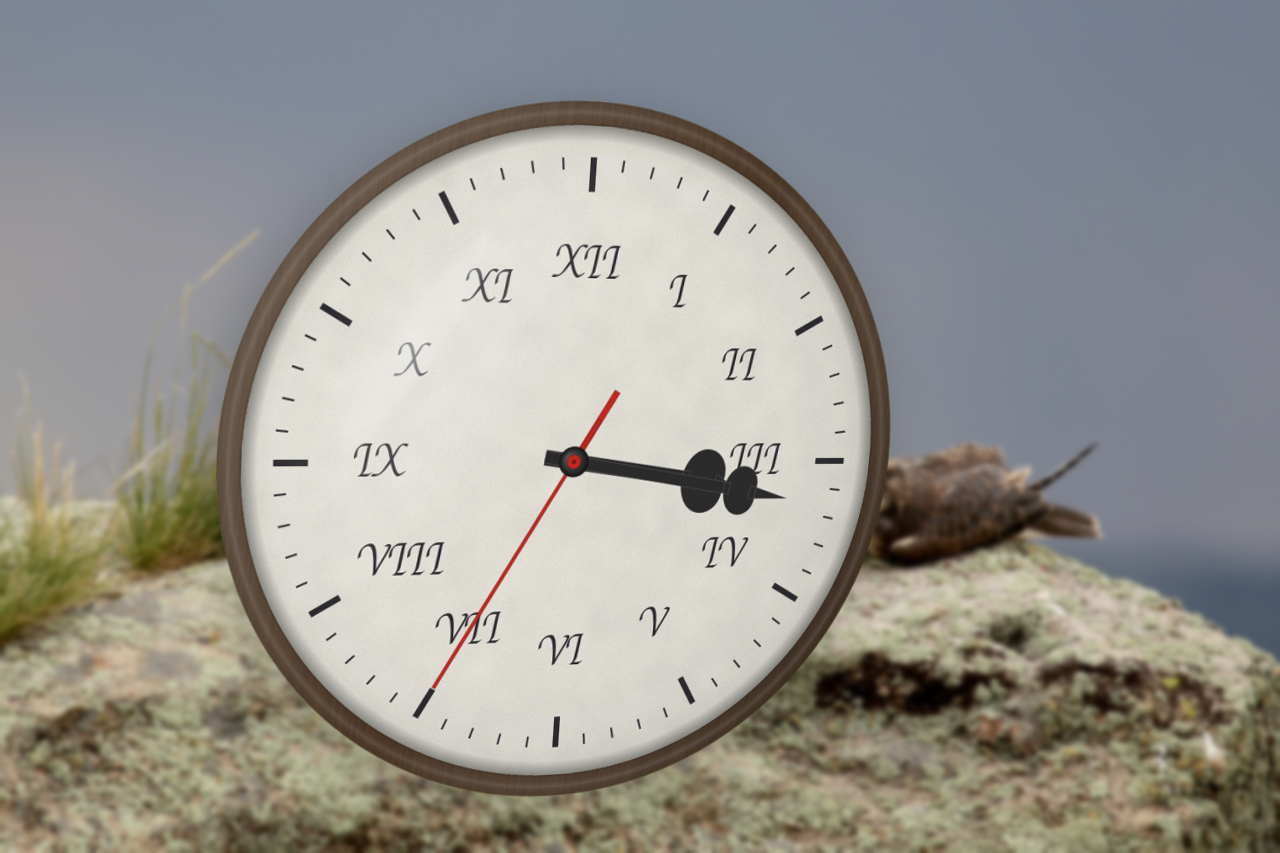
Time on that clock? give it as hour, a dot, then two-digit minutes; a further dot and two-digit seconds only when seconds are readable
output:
3.16.35
